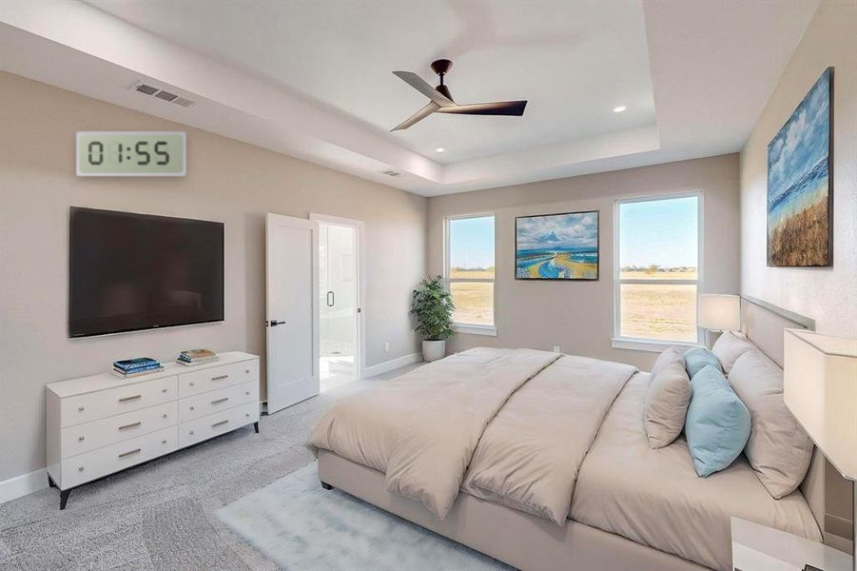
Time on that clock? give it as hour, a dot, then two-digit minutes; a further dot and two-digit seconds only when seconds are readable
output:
1.55
